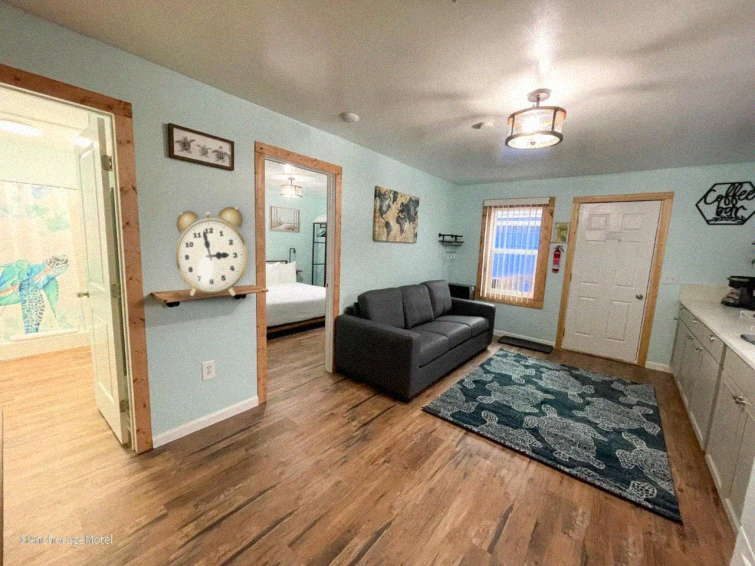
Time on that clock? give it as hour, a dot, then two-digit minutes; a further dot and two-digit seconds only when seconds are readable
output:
2.58
